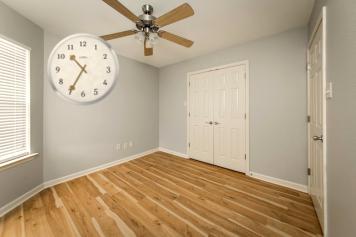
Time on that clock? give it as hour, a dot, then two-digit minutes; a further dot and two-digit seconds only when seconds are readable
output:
10.35
